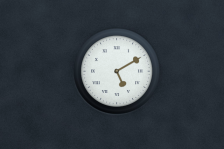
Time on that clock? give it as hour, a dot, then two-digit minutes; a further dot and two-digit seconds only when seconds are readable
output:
5.10
